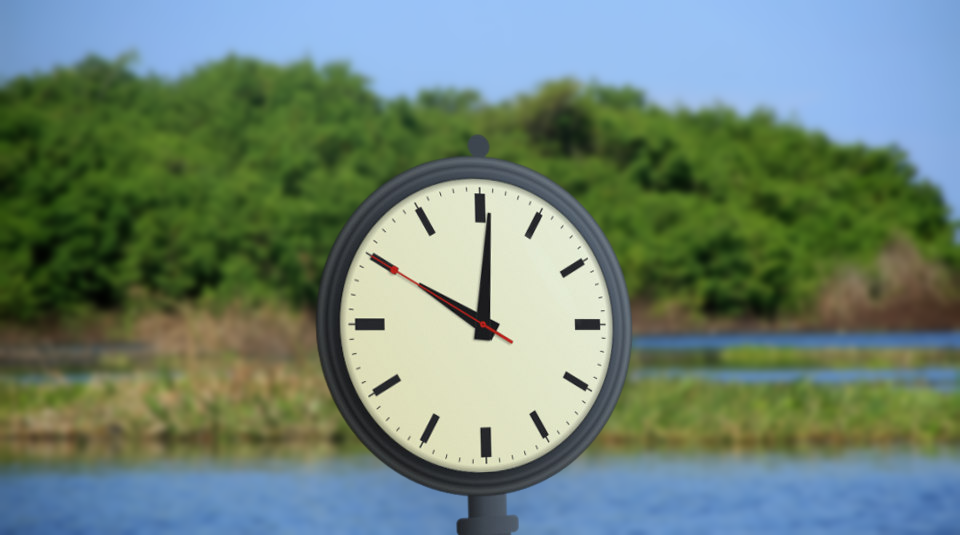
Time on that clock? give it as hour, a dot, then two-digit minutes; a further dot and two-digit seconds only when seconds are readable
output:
10.00.50
